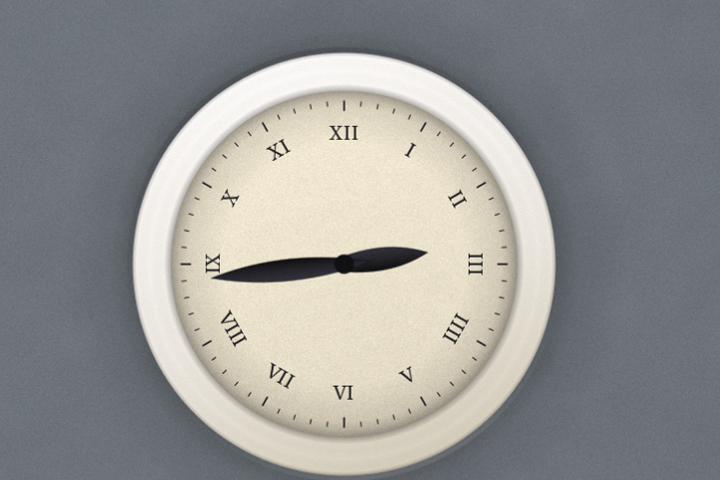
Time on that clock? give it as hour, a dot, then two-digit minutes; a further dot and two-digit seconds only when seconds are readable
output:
2.44
